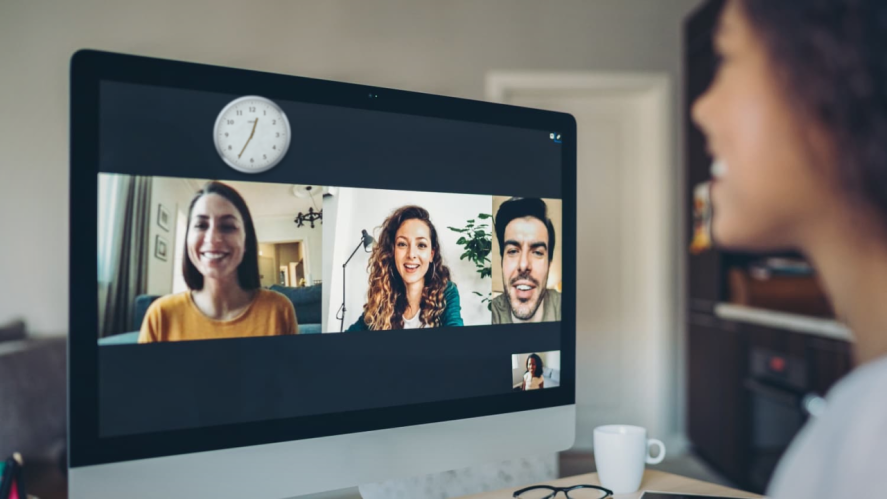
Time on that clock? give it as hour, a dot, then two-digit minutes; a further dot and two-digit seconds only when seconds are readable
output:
12.35
